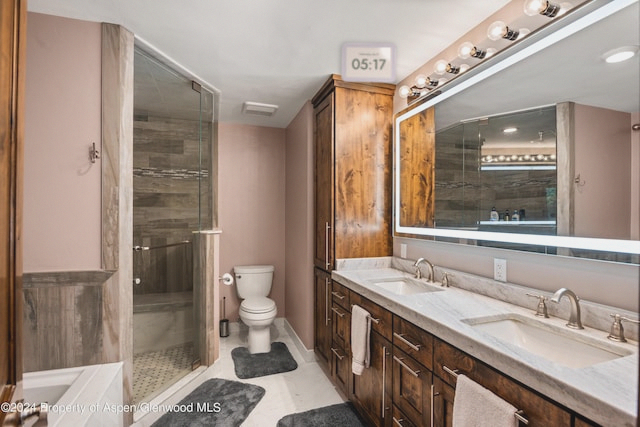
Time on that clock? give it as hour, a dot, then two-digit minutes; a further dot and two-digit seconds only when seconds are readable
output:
5.17
